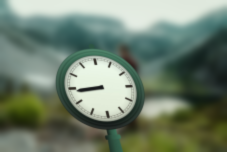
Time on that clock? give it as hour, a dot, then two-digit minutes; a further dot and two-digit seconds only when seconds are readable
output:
8.44
